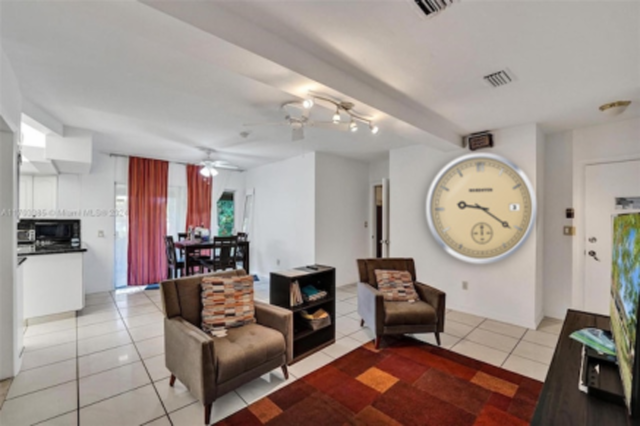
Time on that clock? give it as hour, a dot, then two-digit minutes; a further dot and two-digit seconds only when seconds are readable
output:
9.21
